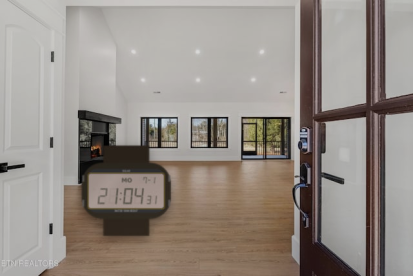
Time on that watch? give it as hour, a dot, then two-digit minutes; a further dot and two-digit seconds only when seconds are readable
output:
21.04
